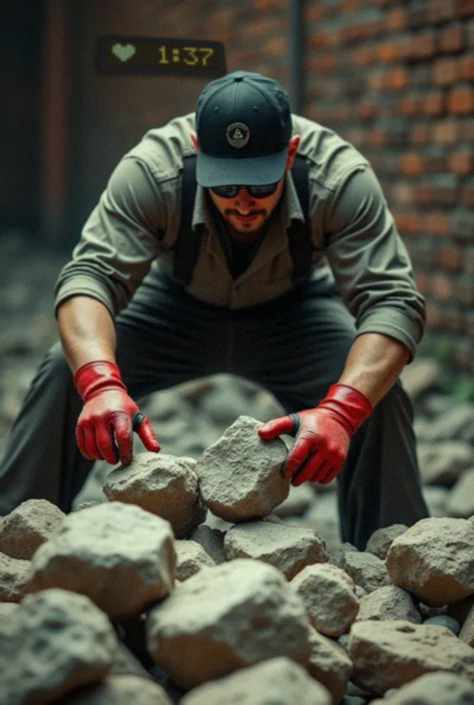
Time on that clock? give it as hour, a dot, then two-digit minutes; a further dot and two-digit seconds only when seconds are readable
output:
1.37
